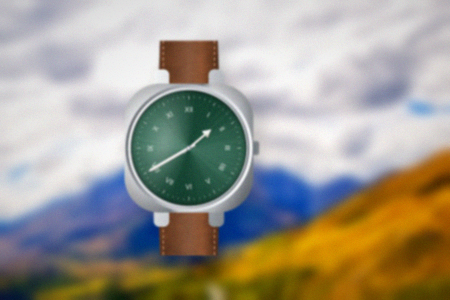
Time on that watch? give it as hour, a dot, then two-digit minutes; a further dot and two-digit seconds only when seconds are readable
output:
1.40
